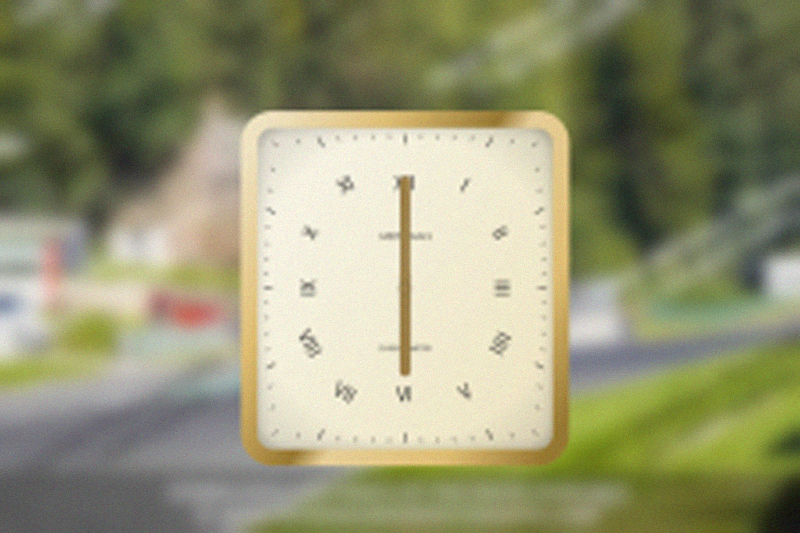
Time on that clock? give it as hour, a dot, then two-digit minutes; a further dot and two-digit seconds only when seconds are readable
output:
6.00
